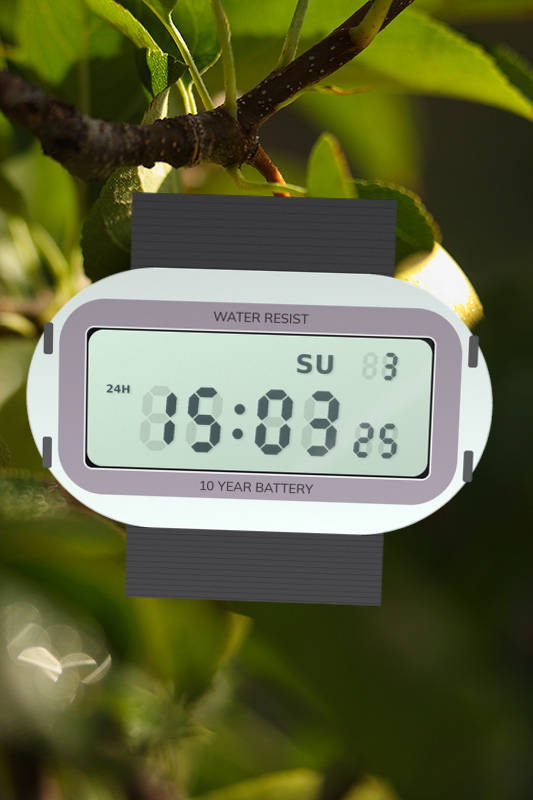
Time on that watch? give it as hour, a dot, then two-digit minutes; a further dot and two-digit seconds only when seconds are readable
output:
15.03.25
